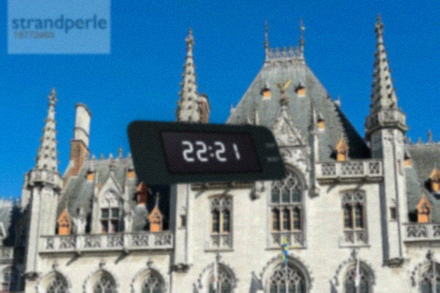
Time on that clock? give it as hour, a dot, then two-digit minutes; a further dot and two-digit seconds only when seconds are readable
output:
22.21
